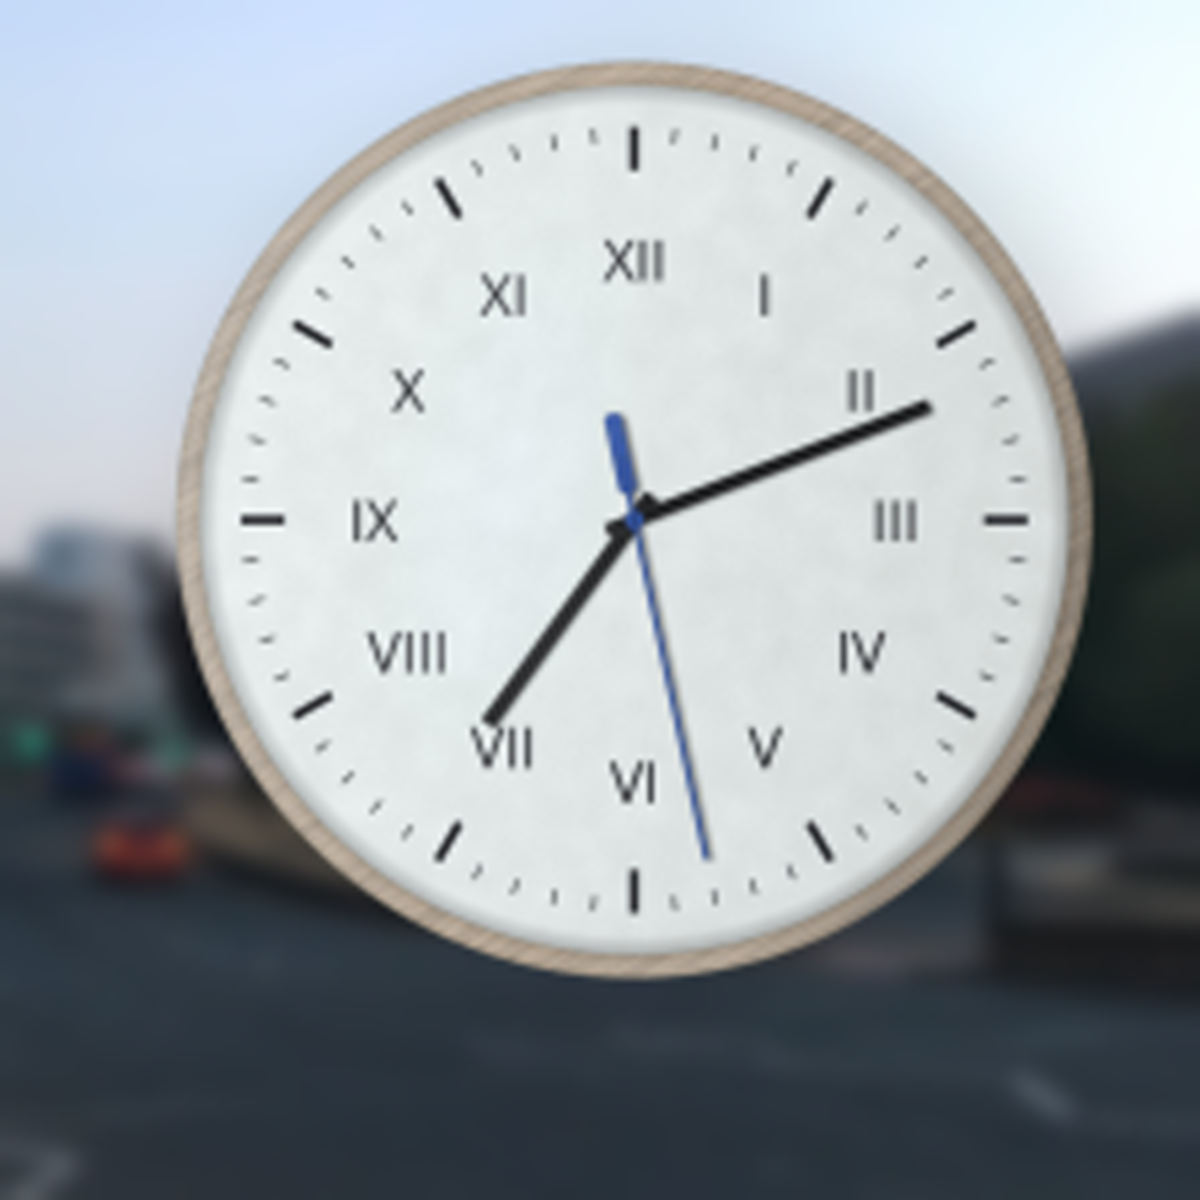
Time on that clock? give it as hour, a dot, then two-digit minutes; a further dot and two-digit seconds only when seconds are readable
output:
7.11.28
